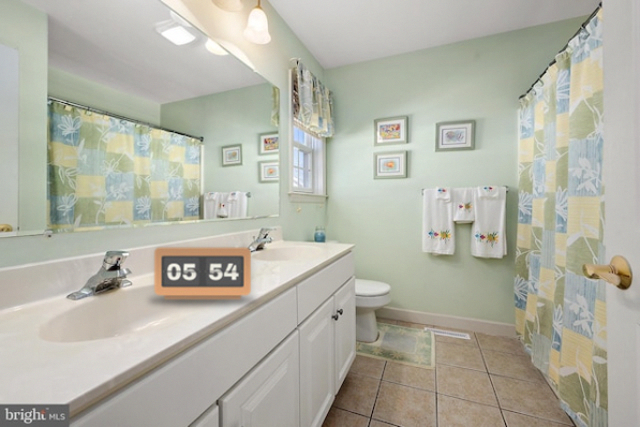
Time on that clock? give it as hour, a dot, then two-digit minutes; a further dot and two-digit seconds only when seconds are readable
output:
5.54
